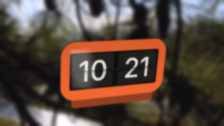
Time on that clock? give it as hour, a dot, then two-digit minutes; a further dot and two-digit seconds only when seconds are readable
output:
10.21
